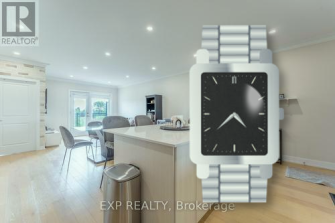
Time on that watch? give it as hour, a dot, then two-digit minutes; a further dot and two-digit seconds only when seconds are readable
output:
4.38
